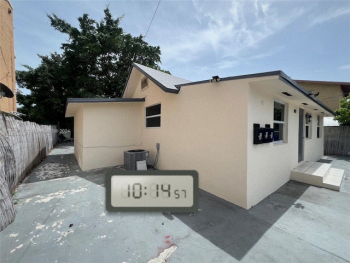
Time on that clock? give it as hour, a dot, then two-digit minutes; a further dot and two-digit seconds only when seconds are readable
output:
10.14.57
